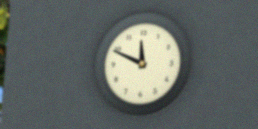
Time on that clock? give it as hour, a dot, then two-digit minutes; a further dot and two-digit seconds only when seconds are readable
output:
11.49
